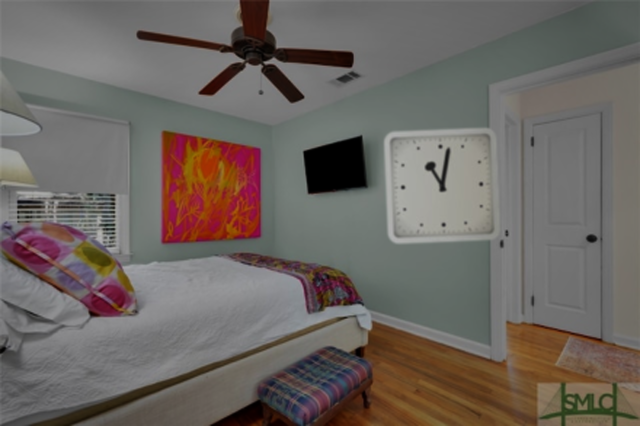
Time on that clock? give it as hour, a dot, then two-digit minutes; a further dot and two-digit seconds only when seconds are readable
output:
11.02
